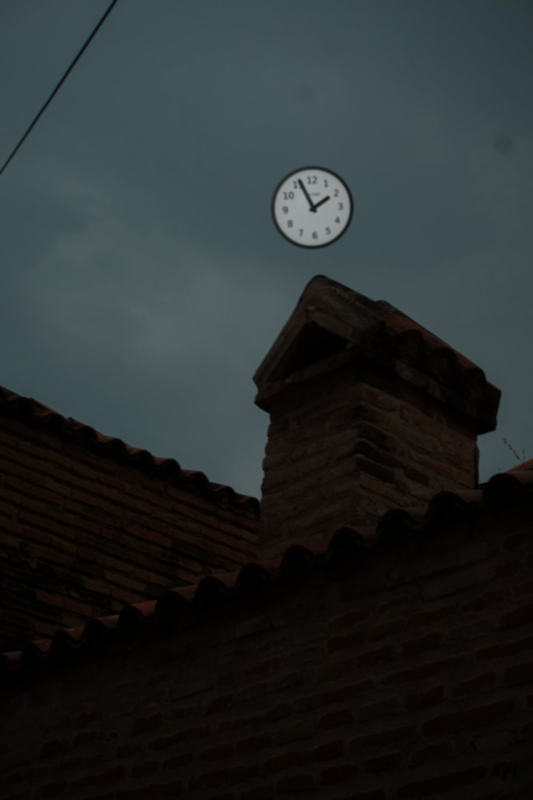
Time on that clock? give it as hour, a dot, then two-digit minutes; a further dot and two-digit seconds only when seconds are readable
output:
1.56
